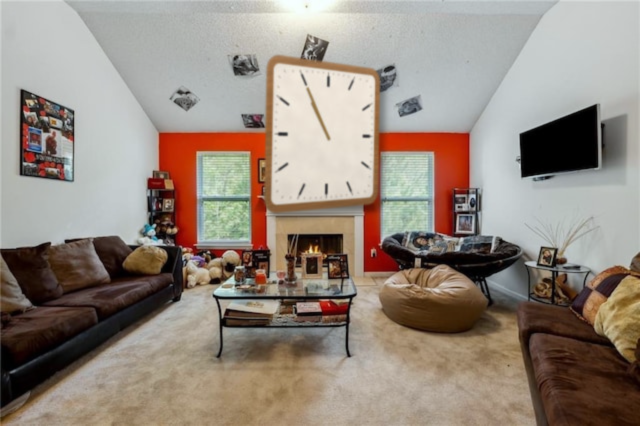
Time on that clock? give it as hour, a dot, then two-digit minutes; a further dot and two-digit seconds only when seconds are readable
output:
10.55
